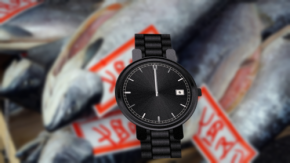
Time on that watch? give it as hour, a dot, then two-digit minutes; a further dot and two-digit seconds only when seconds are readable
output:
12.00
